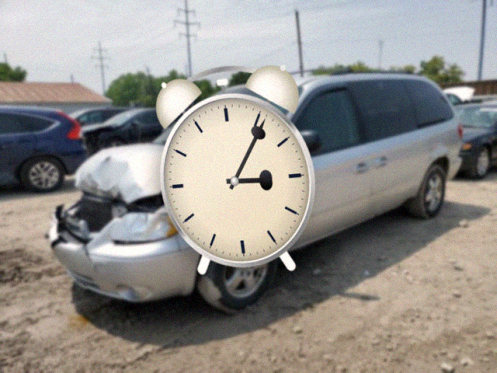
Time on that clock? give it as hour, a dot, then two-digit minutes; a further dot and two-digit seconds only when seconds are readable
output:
3.06
